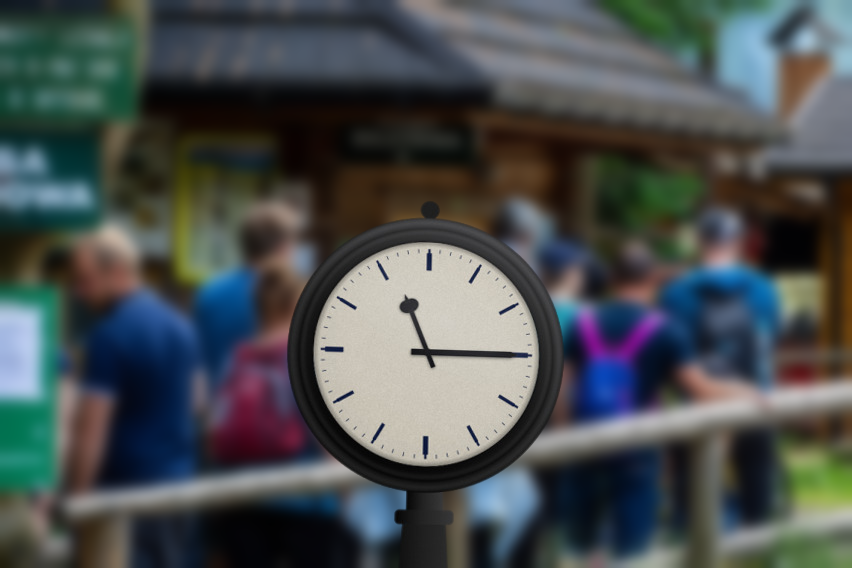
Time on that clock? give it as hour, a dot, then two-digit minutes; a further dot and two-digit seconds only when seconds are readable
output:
11.15
